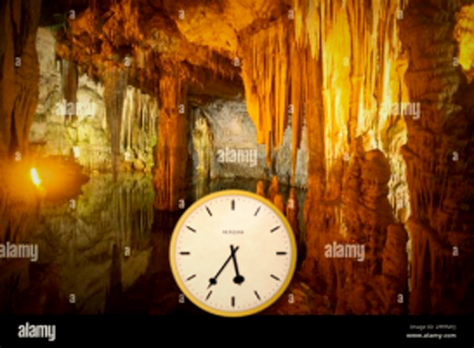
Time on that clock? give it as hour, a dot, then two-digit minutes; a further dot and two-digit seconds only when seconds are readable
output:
5.36
